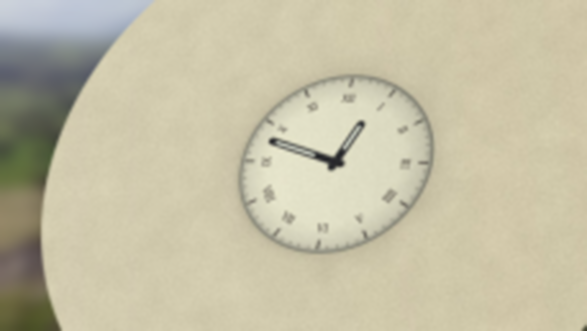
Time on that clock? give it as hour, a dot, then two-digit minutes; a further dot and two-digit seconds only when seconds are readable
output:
12.48
